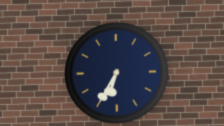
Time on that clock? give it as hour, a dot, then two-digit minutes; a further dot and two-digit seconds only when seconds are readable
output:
6.35
